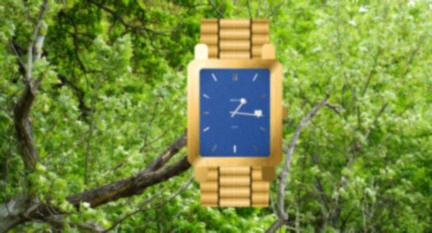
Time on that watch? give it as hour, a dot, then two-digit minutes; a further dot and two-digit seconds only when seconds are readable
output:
1.16
